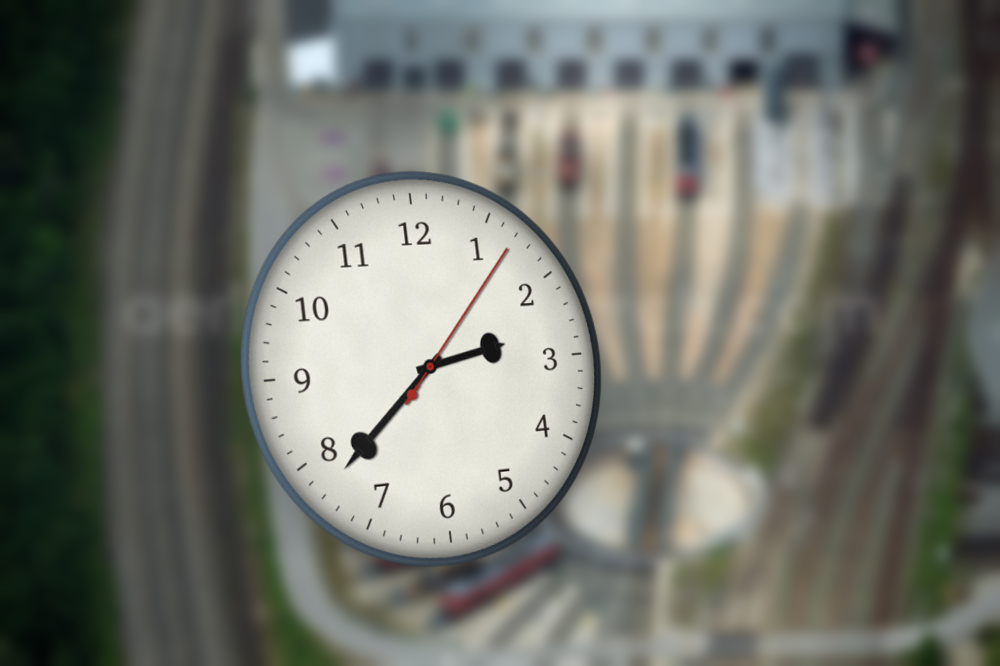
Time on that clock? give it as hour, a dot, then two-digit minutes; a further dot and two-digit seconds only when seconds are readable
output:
2.38.07
